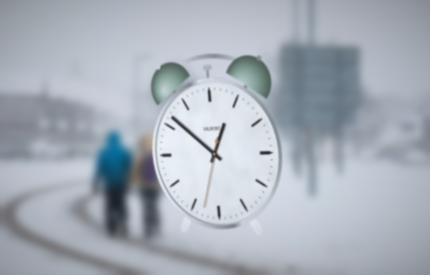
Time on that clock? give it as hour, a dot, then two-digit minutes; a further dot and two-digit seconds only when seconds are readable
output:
12.51.33
